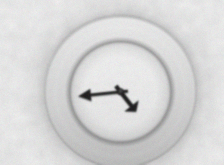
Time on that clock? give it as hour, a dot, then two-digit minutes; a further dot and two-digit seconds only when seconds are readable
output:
4.44
